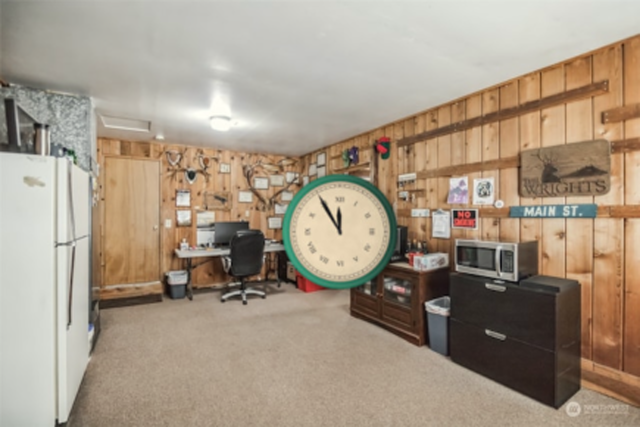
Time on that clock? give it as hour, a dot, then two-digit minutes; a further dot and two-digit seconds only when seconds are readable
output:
11.55
